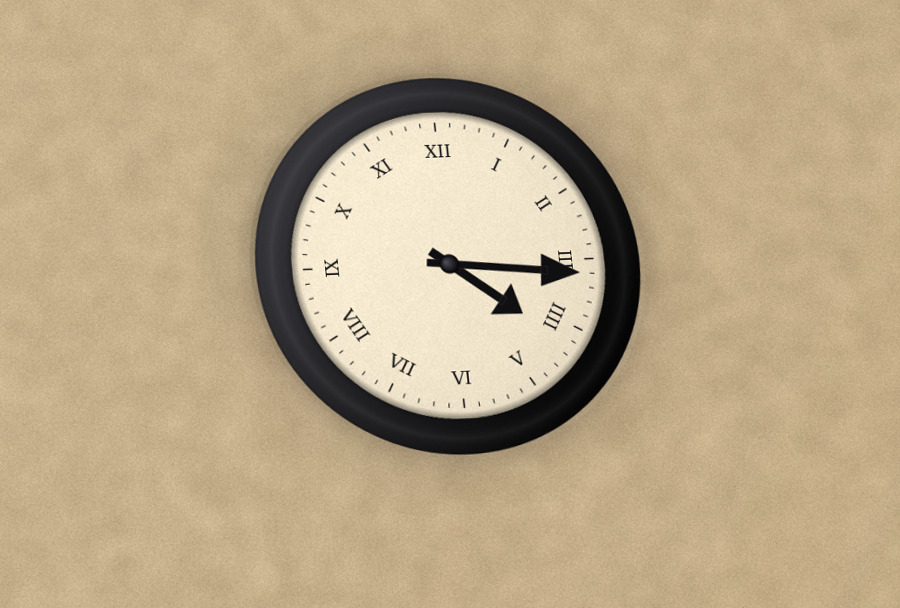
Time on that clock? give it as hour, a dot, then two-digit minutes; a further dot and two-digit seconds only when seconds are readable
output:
4.16
